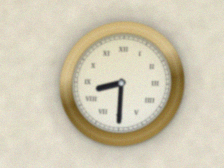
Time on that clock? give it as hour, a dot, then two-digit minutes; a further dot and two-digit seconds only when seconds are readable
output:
8.30
